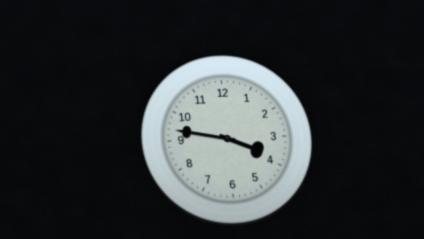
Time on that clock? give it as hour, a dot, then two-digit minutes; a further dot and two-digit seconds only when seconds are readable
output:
3.47
